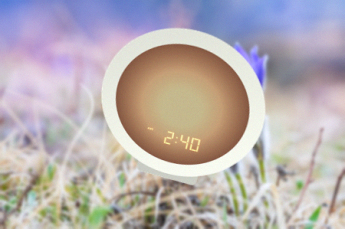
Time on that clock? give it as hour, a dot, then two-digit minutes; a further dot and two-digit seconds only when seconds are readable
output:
2.40
